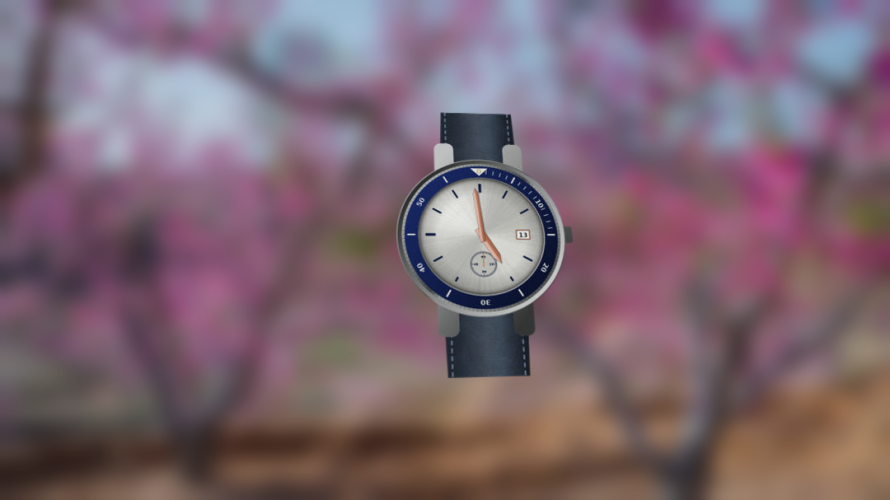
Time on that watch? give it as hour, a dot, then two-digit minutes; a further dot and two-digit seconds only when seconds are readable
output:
4.59
